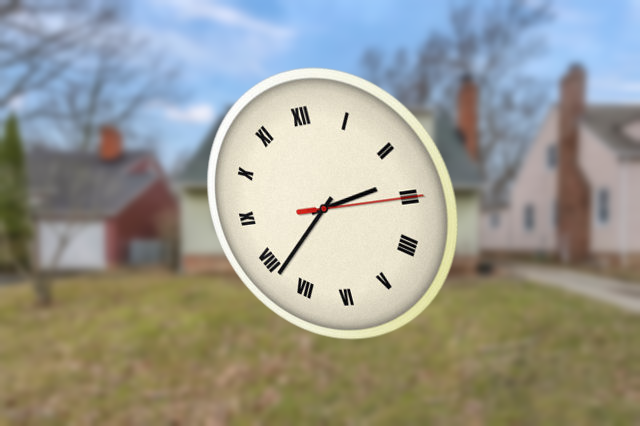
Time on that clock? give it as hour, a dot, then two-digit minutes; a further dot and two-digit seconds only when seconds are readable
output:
2.38.15
